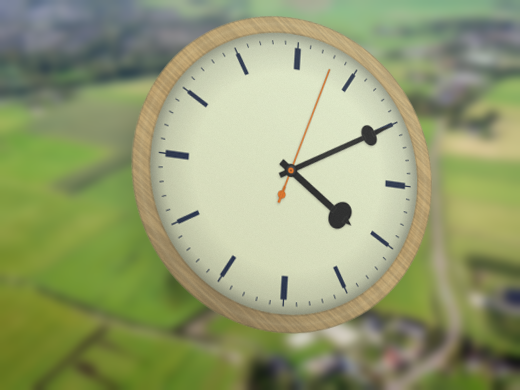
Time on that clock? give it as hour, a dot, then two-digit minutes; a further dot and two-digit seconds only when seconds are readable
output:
4.10.03
